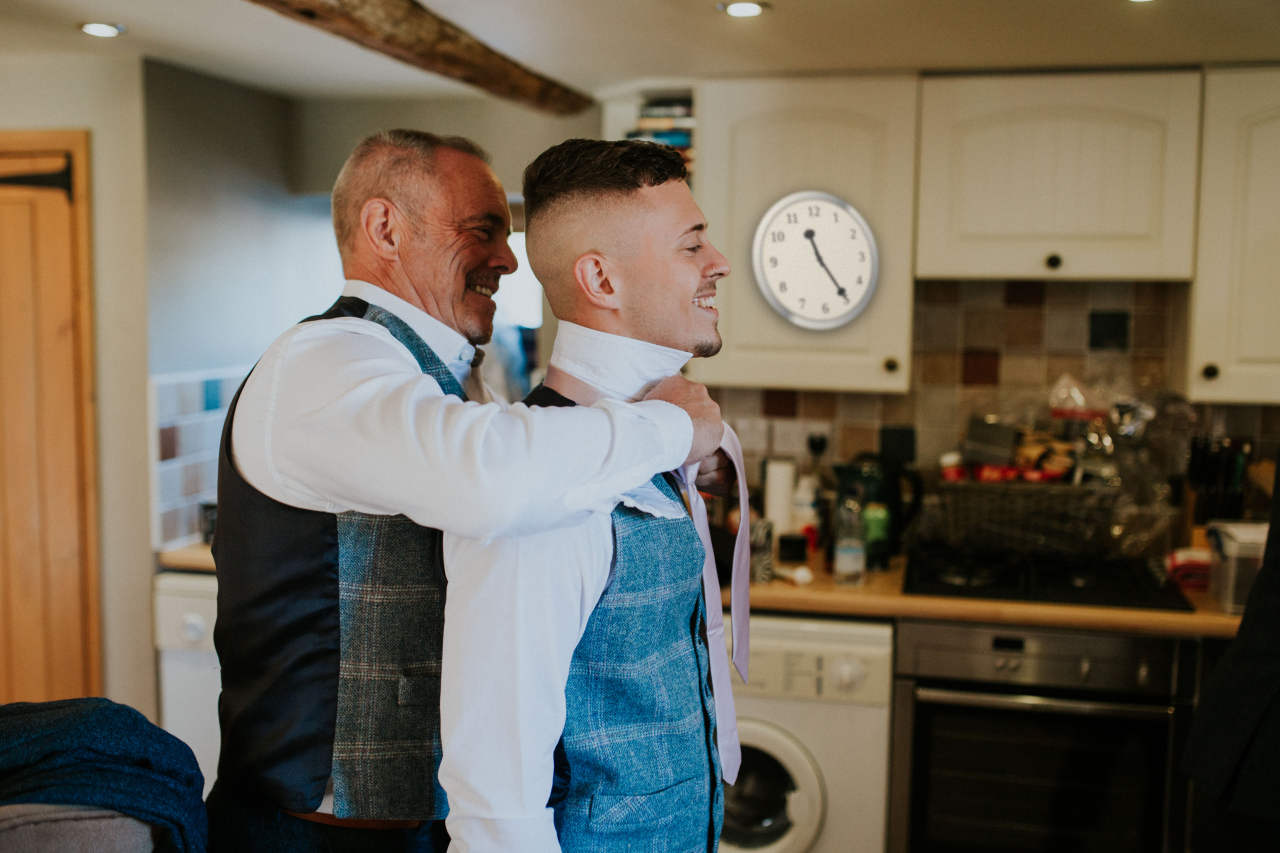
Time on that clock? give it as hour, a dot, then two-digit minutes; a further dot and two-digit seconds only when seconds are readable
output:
11.25
